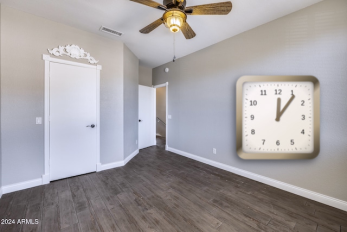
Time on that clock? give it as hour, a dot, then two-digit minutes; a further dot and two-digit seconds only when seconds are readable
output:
12.06
